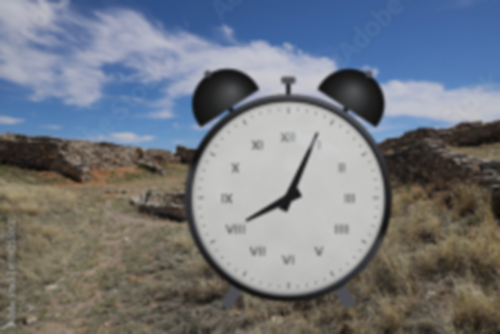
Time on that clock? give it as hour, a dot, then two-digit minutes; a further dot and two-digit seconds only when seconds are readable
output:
8.04
